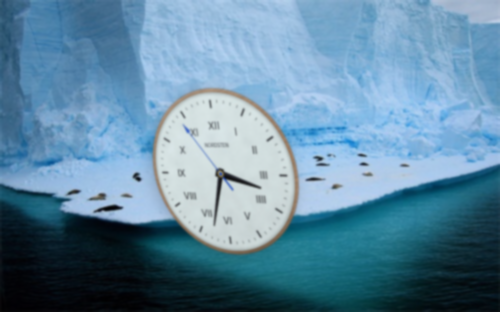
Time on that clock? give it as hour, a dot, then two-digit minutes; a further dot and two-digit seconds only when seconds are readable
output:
3.32.54
